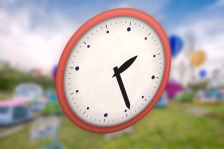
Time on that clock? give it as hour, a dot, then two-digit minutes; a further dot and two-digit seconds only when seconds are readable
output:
1.24
